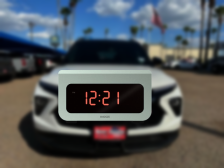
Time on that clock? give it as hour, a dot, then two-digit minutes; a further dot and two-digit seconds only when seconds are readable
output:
12.21
